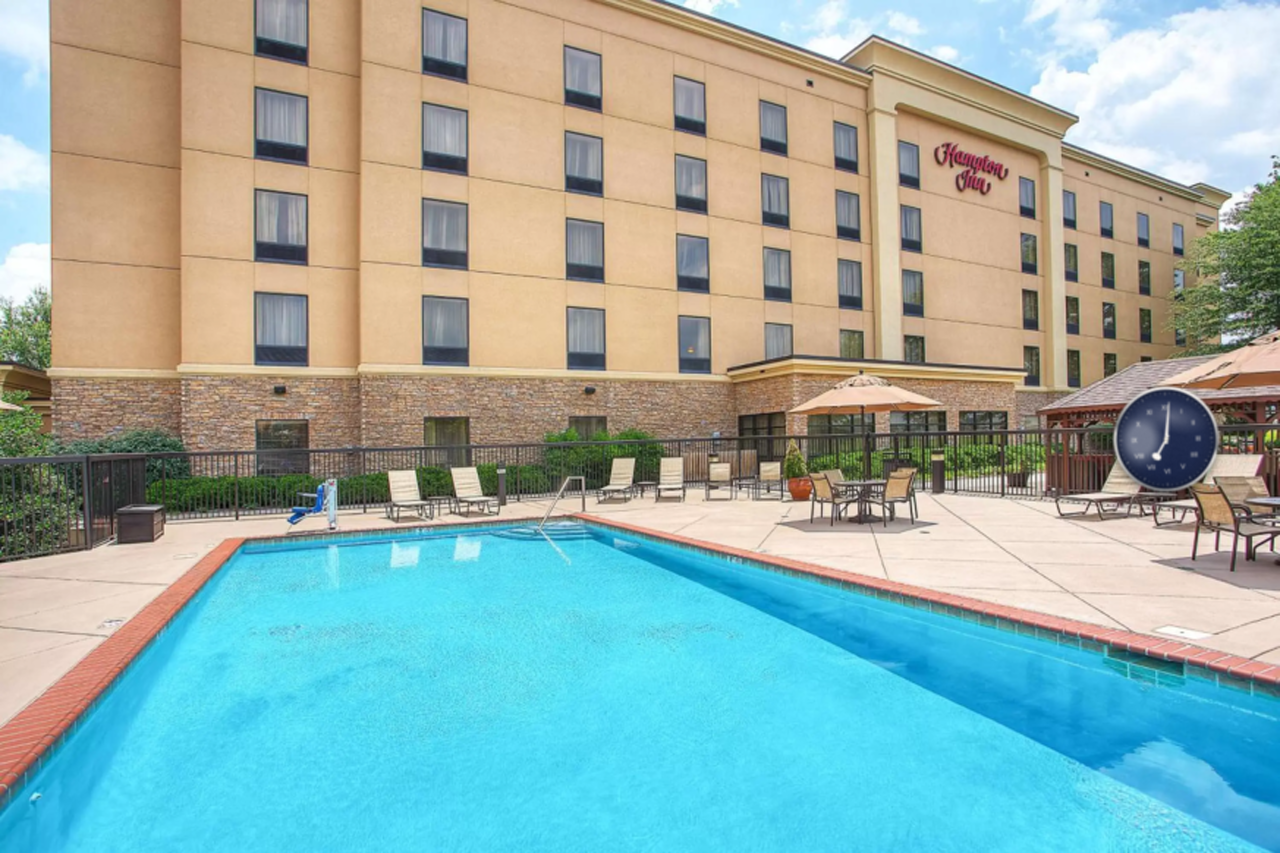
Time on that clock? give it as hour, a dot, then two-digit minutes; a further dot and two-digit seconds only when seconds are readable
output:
7.01
